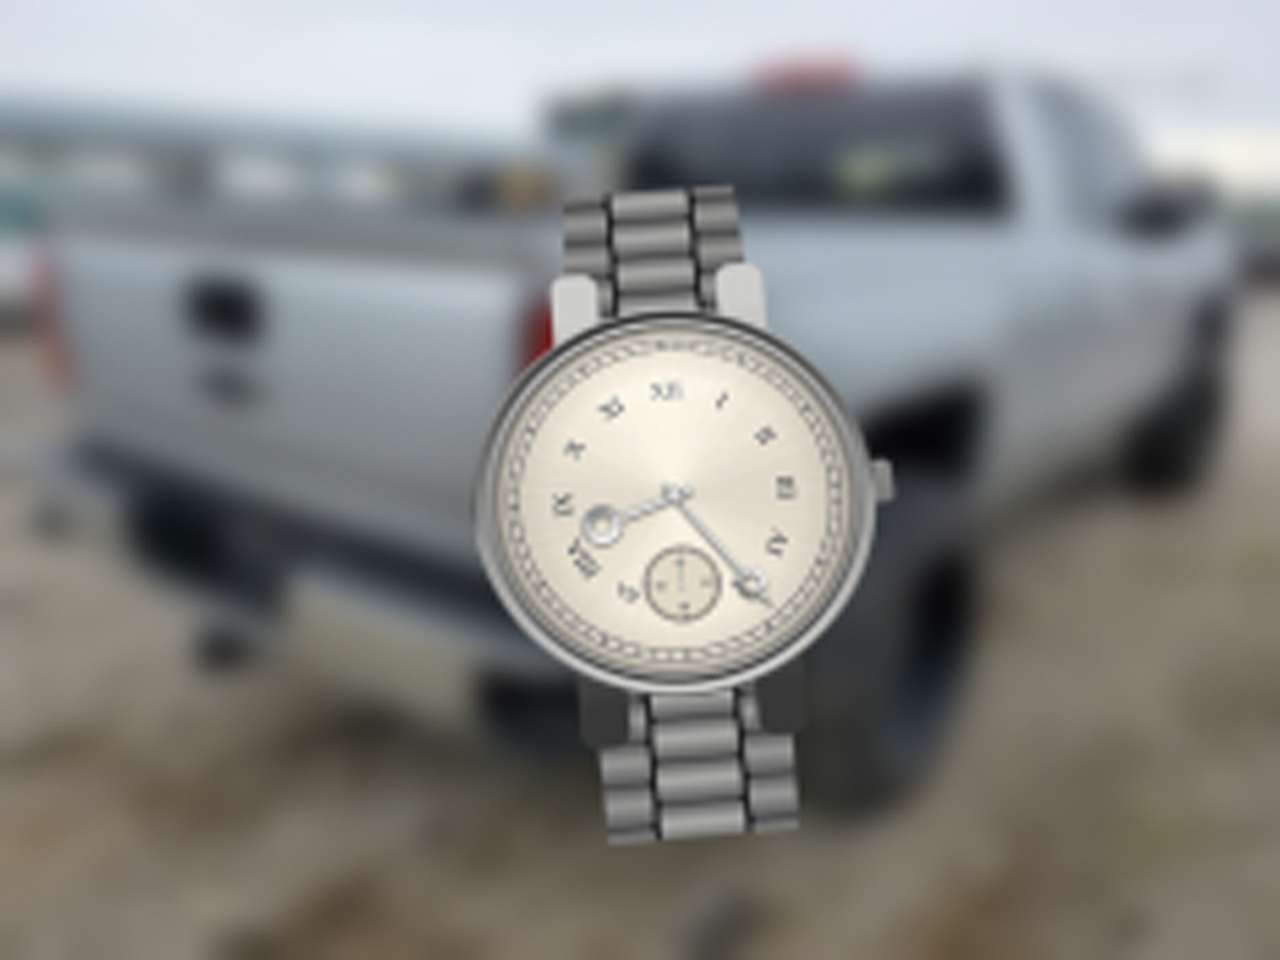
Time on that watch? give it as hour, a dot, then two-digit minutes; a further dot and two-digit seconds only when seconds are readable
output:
8.24
